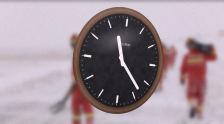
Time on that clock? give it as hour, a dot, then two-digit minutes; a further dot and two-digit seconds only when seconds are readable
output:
11.23
